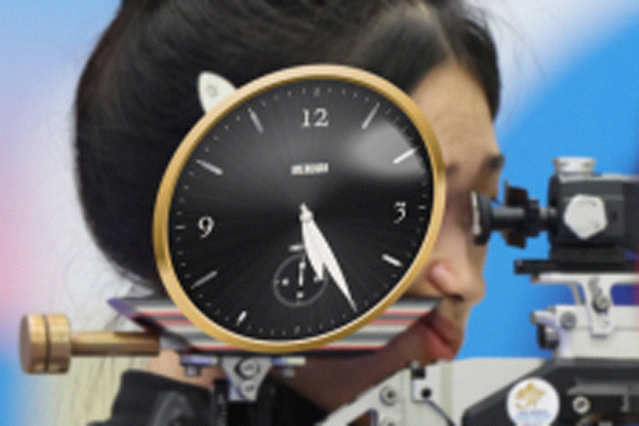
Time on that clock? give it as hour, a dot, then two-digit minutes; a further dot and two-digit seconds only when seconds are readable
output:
5.25
